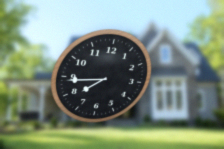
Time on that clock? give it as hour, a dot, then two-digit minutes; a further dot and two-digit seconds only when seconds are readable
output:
7.44
